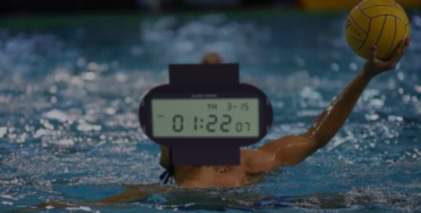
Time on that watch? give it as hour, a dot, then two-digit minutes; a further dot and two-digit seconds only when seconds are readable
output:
1.22
